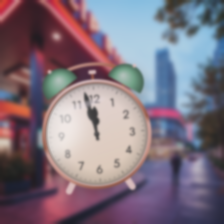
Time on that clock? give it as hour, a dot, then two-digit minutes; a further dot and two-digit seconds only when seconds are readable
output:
11.58
